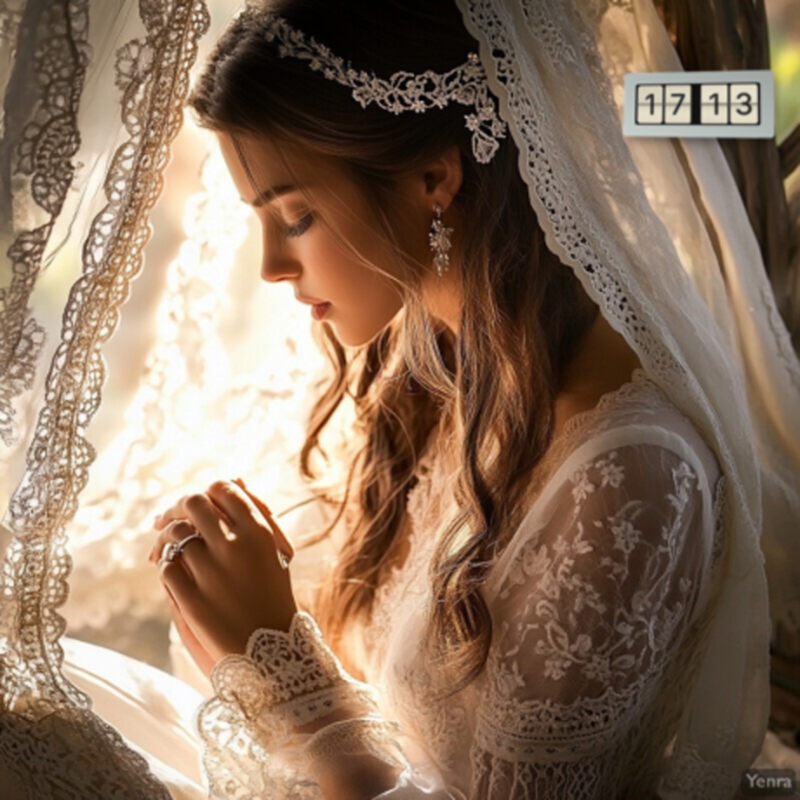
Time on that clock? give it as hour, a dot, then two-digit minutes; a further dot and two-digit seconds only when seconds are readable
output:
17.13
